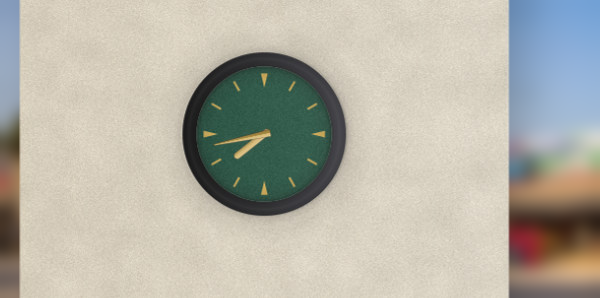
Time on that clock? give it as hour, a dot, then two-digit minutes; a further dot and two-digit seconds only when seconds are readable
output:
7.43
